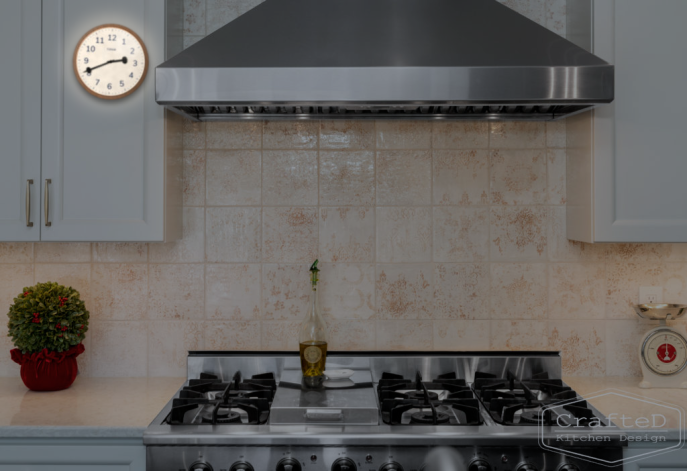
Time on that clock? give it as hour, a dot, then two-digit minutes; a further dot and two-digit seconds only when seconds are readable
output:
2.41
